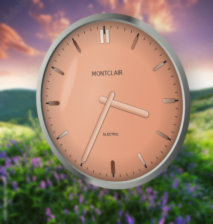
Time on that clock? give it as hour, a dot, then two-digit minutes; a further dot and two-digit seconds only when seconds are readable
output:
3.35
